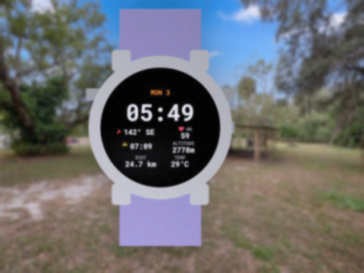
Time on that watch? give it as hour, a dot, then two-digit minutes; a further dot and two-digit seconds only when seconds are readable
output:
5.49
